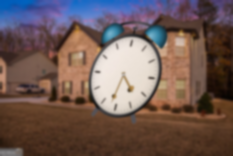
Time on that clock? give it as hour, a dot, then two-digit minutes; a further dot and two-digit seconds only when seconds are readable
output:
4.32
